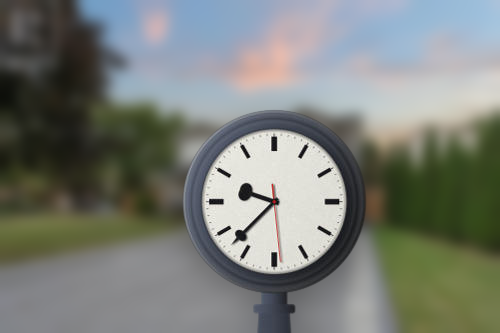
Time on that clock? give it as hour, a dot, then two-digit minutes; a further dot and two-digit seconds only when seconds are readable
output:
9.37.29
